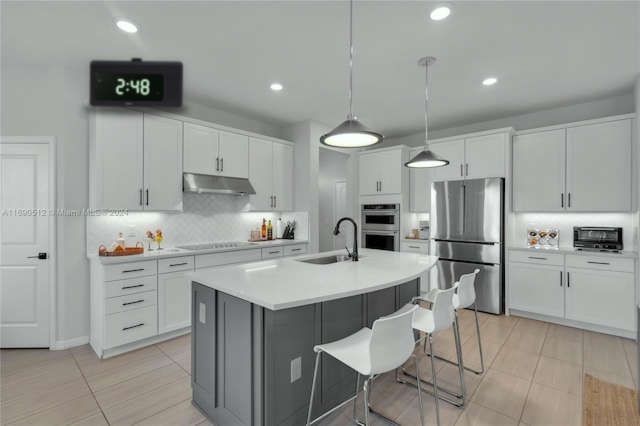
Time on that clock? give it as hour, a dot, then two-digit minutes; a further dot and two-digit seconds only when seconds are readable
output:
2.48
